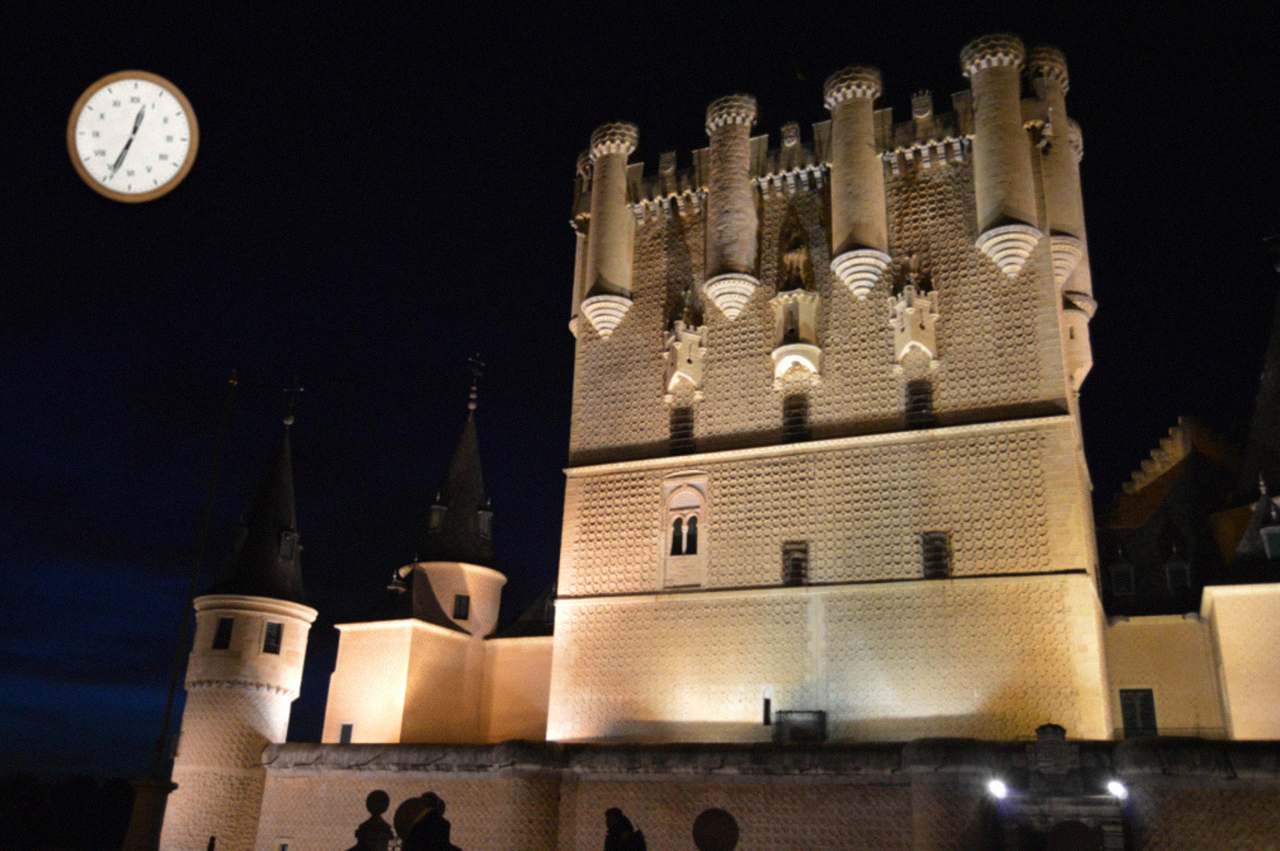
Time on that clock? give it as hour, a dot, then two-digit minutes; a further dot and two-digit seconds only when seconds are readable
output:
12.34
